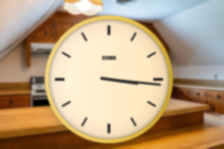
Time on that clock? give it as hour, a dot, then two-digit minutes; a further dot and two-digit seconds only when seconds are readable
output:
3.16
